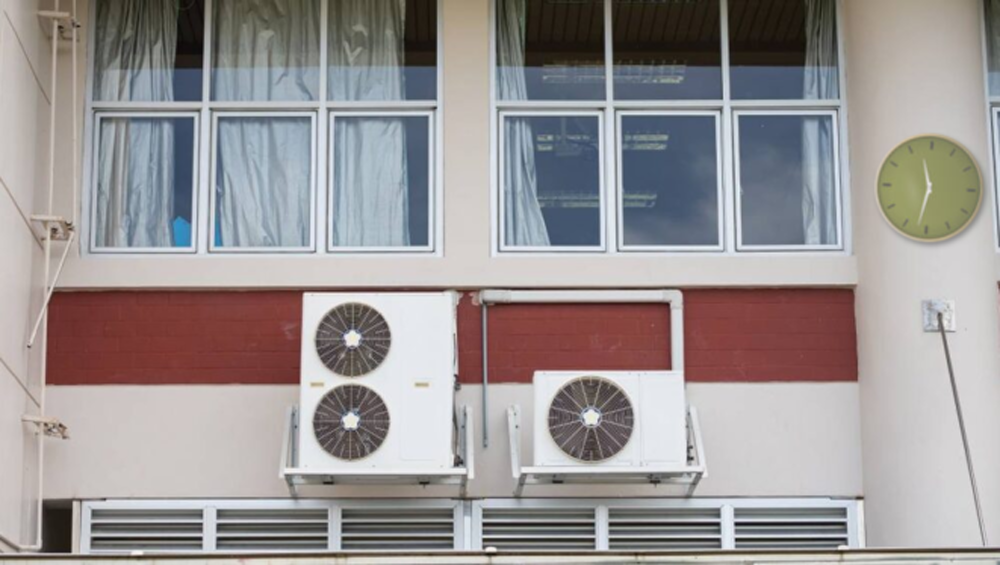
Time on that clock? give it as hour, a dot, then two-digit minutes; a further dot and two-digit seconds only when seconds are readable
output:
11.32
